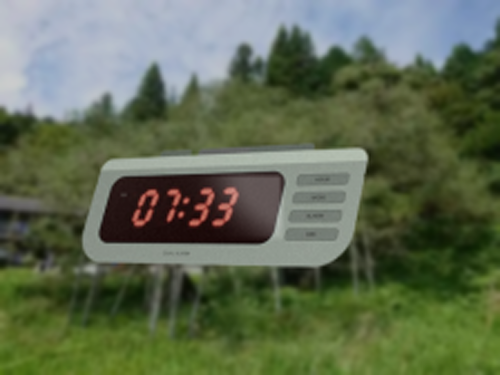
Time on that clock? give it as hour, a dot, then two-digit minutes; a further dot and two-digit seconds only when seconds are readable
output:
7.33
